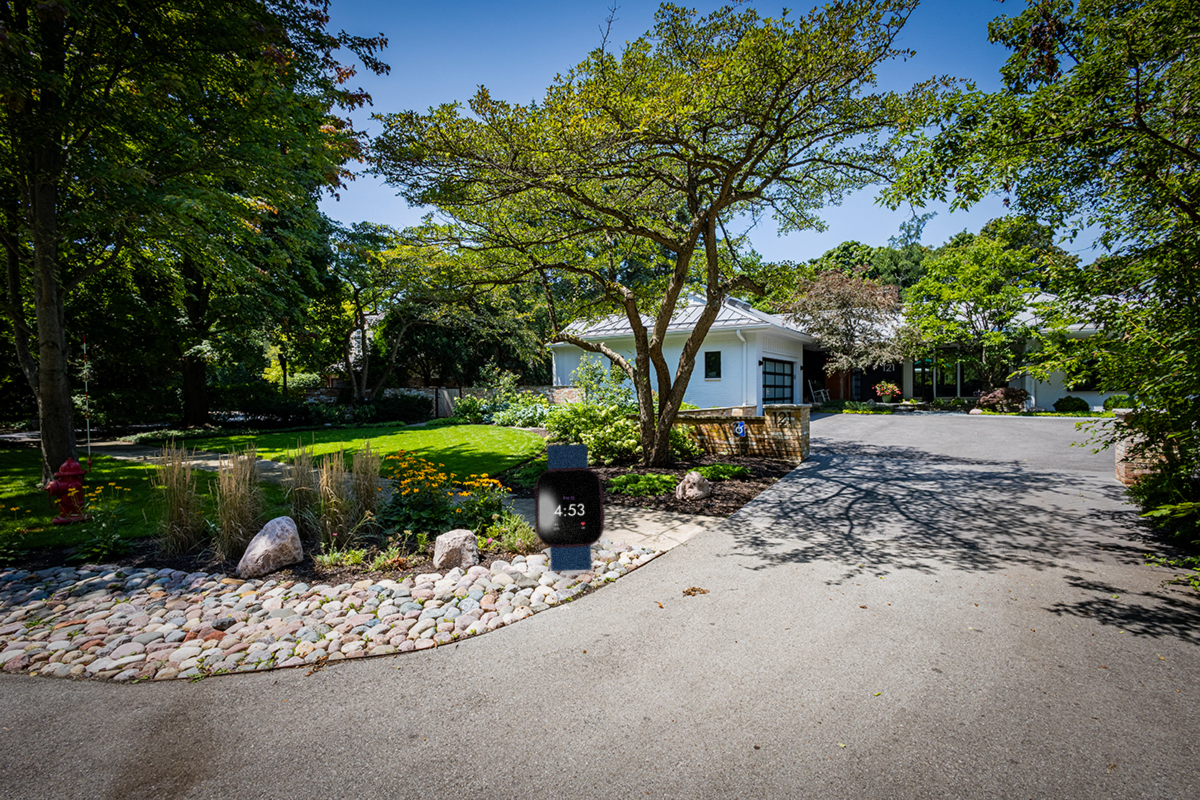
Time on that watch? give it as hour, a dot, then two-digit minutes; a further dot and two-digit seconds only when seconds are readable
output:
4.53
